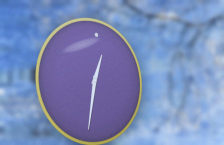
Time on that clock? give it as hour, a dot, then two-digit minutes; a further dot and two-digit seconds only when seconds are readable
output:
12.31
